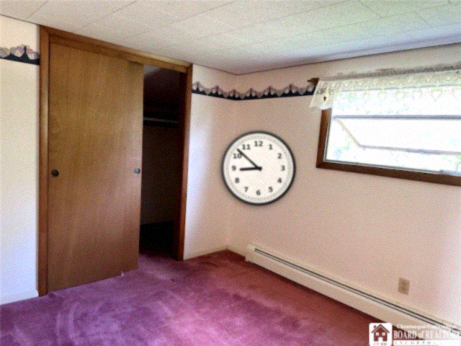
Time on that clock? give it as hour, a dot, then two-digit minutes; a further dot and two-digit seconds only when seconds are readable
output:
8.52
